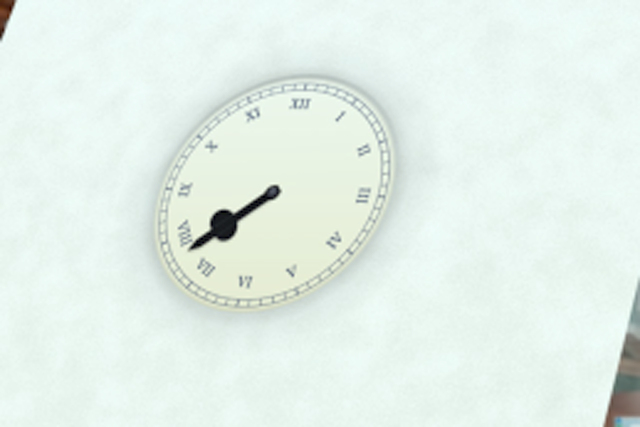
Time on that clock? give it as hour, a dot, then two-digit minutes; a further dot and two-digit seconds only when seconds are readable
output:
7.38
